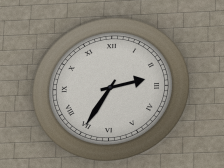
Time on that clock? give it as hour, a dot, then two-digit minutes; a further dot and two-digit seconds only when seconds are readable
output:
2.35
